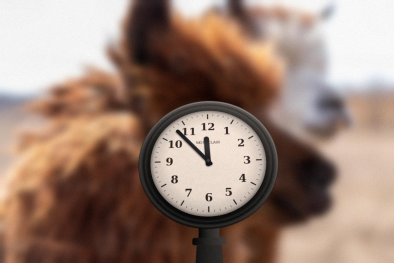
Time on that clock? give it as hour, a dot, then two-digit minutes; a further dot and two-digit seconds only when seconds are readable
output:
11.53
